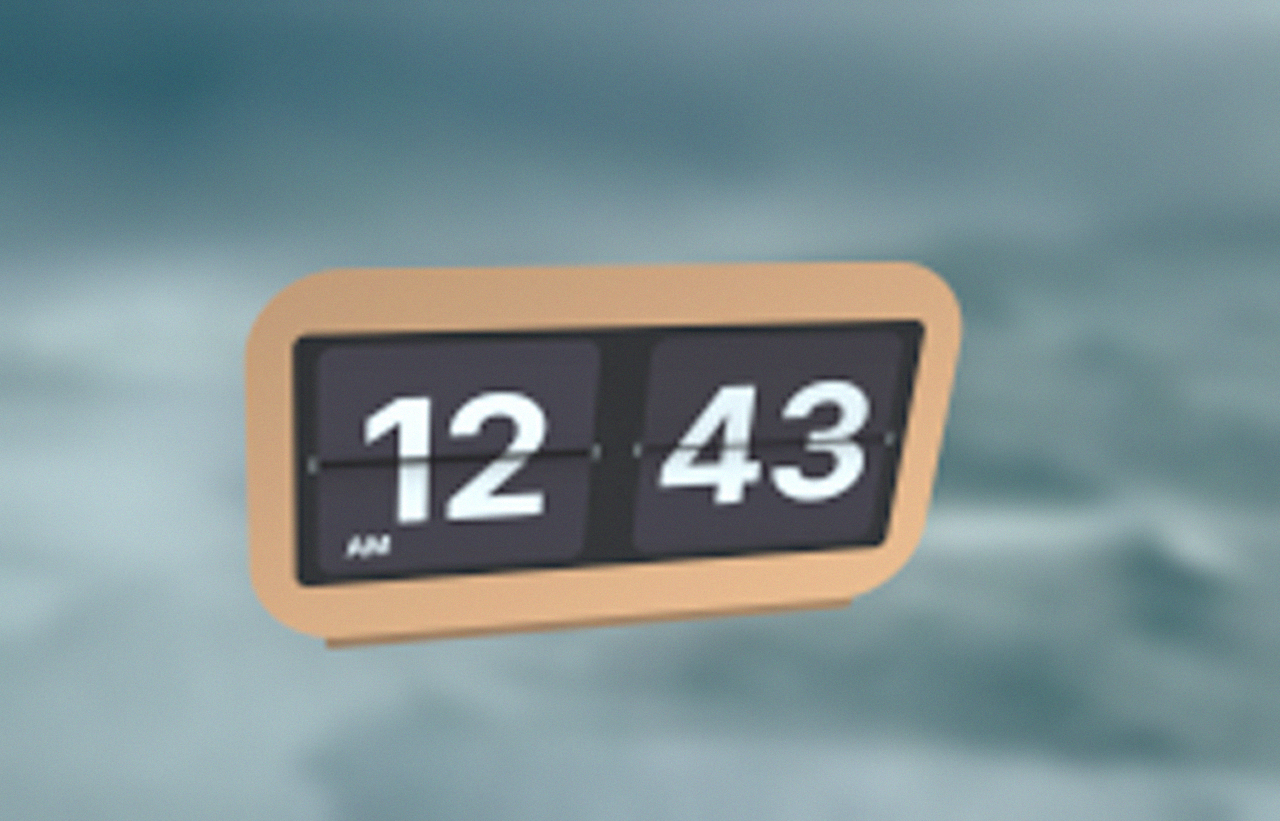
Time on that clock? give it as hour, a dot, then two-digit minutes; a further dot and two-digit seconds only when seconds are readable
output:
12.43
